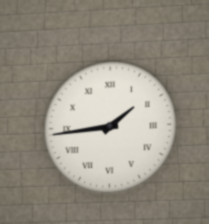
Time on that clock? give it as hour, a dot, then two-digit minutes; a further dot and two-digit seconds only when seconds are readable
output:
1.44
